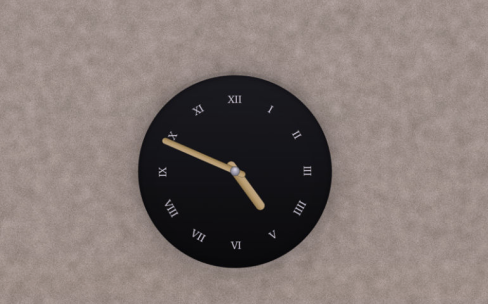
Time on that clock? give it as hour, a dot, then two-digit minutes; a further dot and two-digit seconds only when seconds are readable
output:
4.49
